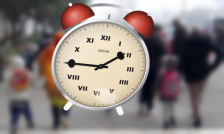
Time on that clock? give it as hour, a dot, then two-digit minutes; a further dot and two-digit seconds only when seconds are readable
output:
1.45
